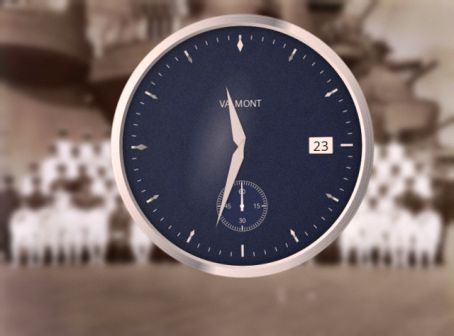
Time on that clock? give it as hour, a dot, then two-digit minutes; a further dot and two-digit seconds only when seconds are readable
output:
11.33
